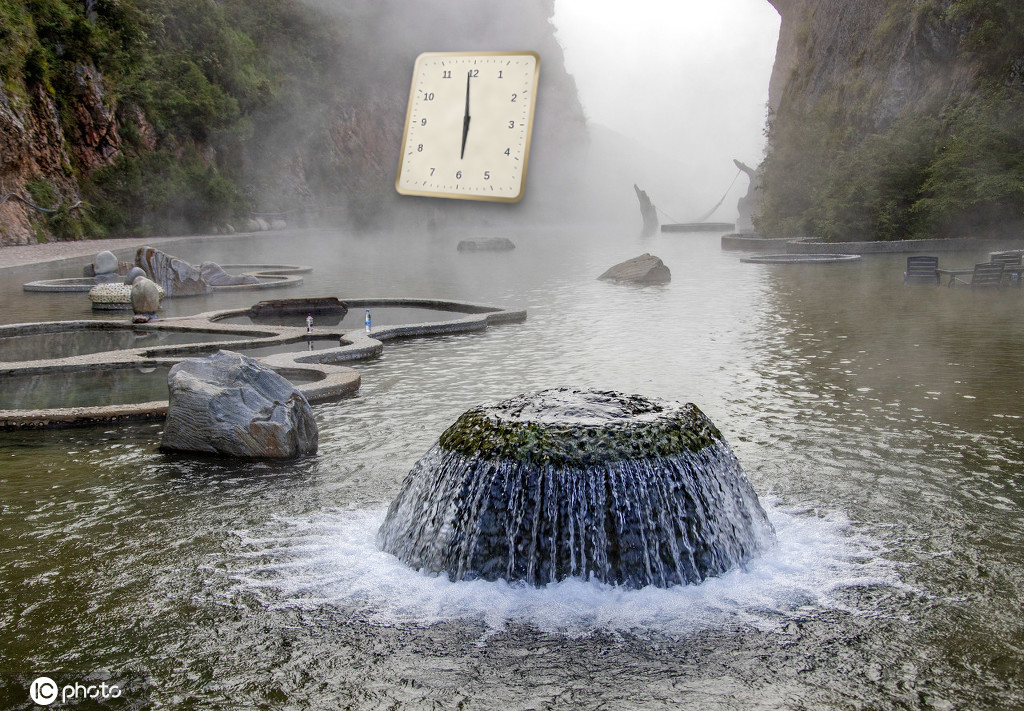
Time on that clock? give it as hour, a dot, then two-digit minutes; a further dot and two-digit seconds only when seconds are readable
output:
5.59
